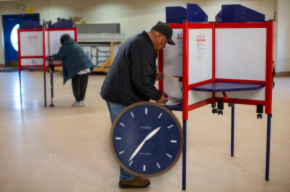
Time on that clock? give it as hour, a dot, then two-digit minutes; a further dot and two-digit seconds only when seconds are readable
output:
1.36
